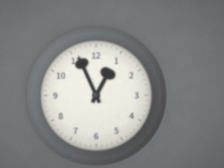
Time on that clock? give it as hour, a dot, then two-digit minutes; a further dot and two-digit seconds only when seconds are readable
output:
12.56
